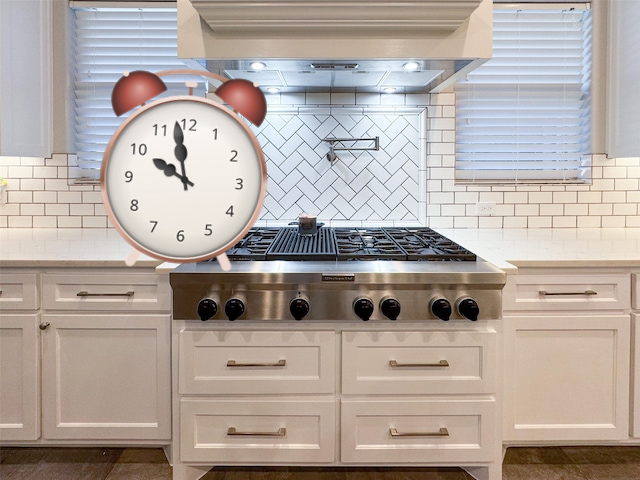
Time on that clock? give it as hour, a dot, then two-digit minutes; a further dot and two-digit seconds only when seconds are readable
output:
9.58
